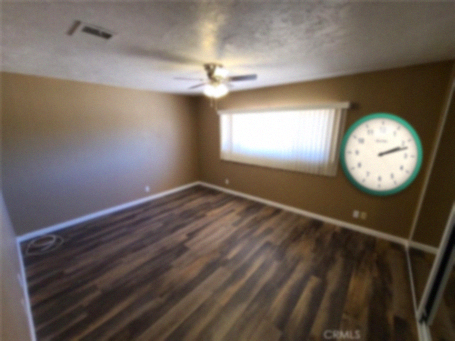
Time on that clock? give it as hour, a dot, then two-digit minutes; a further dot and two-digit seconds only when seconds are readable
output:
2.12
